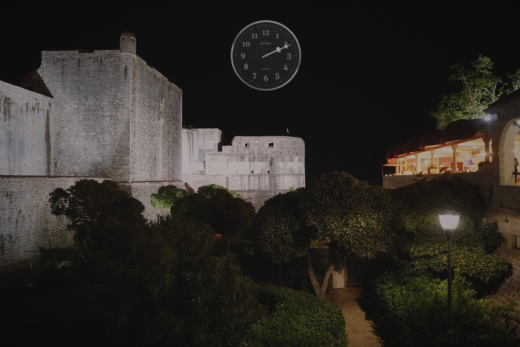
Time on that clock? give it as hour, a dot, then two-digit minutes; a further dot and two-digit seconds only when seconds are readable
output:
2.11
